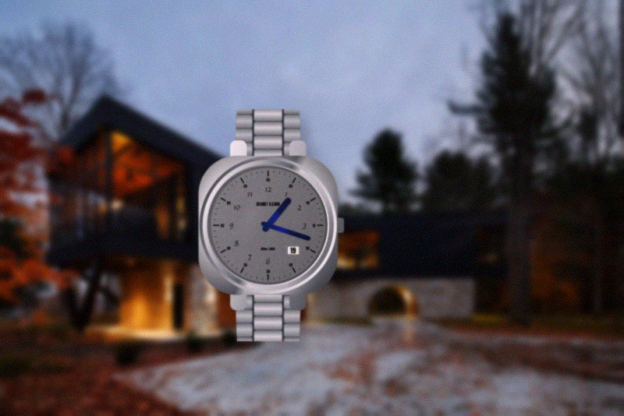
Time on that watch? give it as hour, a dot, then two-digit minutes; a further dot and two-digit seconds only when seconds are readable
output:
1.18
